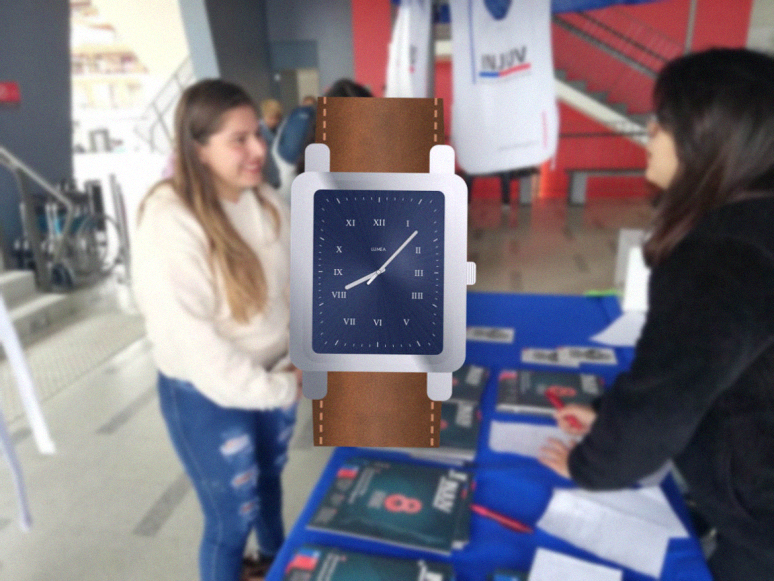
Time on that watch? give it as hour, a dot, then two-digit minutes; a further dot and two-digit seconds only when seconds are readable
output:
8.07.07
